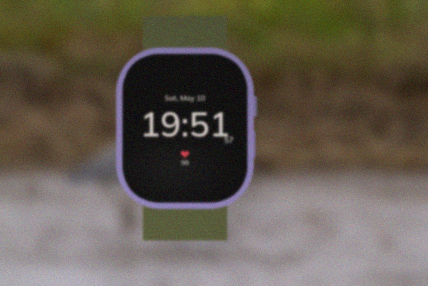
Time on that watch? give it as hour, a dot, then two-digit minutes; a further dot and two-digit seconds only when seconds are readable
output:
19.51
